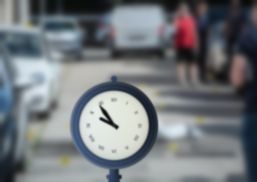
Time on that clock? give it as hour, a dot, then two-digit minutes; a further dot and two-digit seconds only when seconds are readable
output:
9.54
